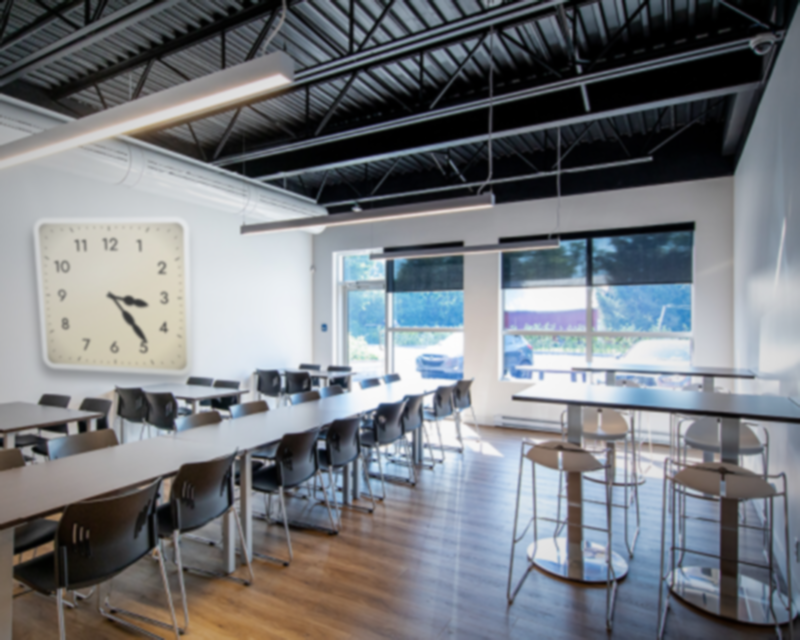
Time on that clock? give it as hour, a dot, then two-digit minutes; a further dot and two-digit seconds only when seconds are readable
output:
3.24
